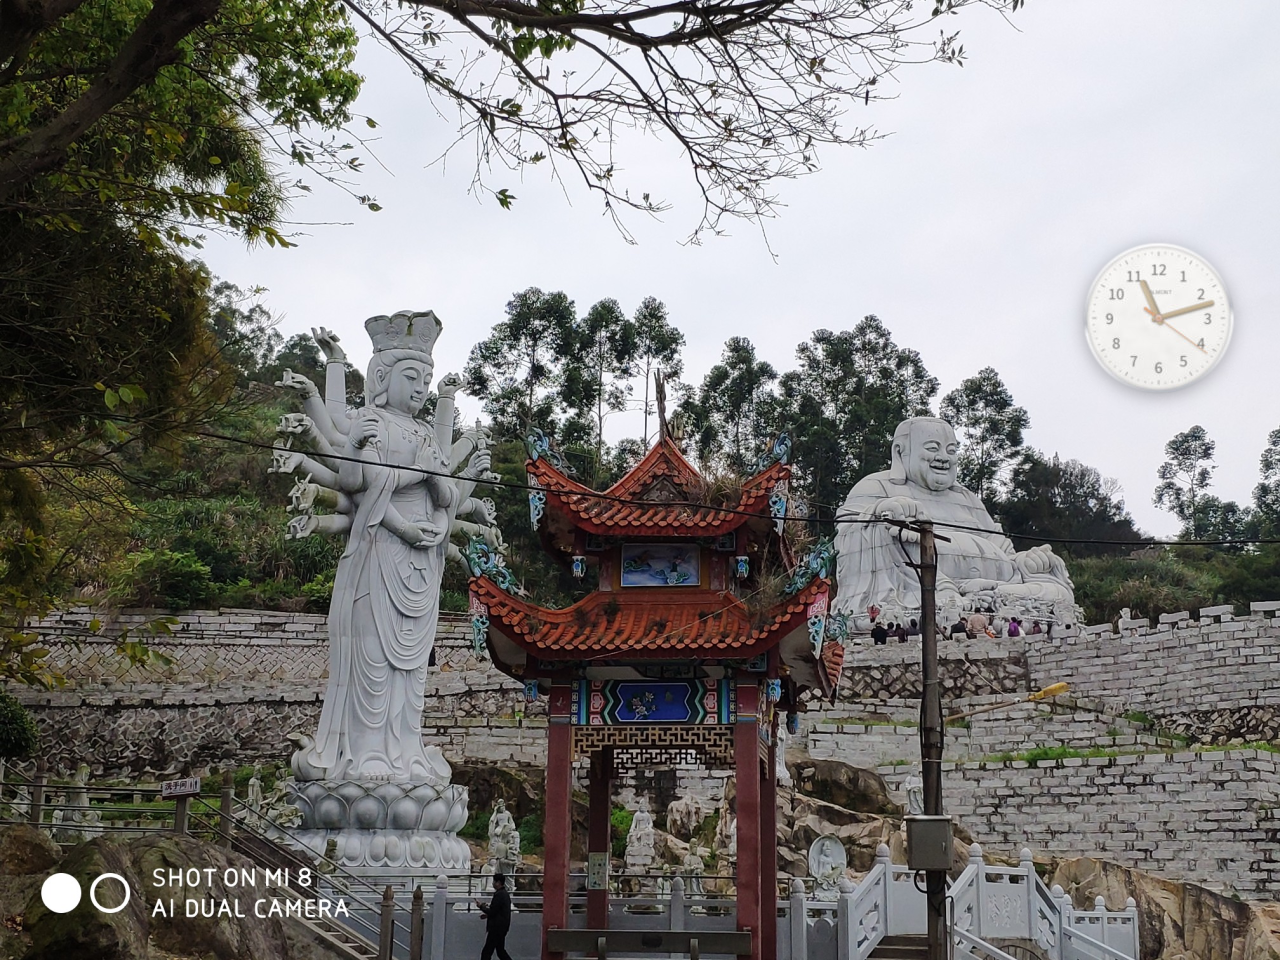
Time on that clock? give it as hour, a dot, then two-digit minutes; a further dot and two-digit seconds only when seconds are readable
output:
11.12.21
